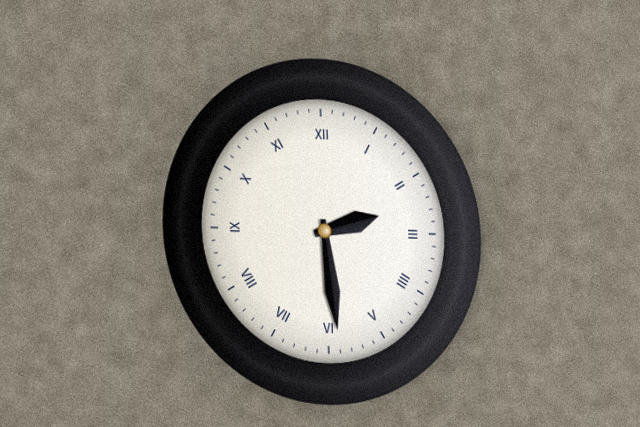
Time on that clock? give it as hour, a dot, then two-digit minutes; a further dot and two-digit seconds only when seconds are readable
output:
2.29
